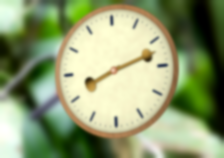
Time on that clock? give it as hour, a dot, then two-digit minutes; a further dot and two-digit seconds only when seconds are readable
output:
8.12
